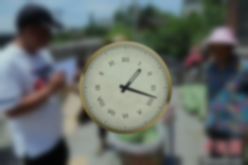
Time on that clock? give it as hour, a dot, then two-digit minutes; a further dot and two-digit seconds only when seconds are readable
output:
1.18
